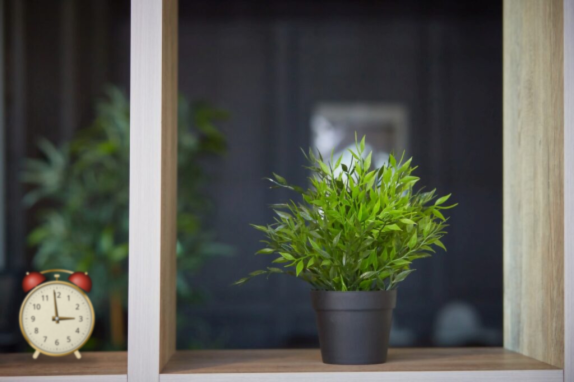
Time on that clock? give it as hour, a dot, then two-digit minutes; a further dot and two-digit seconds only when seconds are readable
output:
2.59
